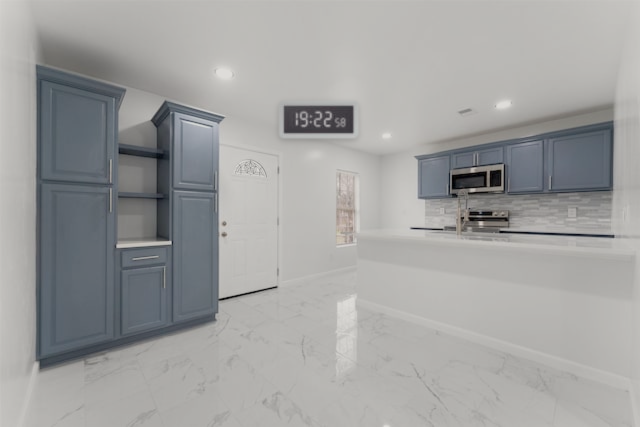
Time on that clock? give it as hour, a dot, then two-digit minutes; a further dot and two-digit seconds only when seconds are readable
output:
19.22
